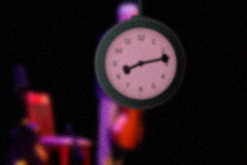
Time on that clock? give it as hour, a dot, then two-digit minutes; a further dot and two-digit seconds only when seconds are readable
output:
8.13
